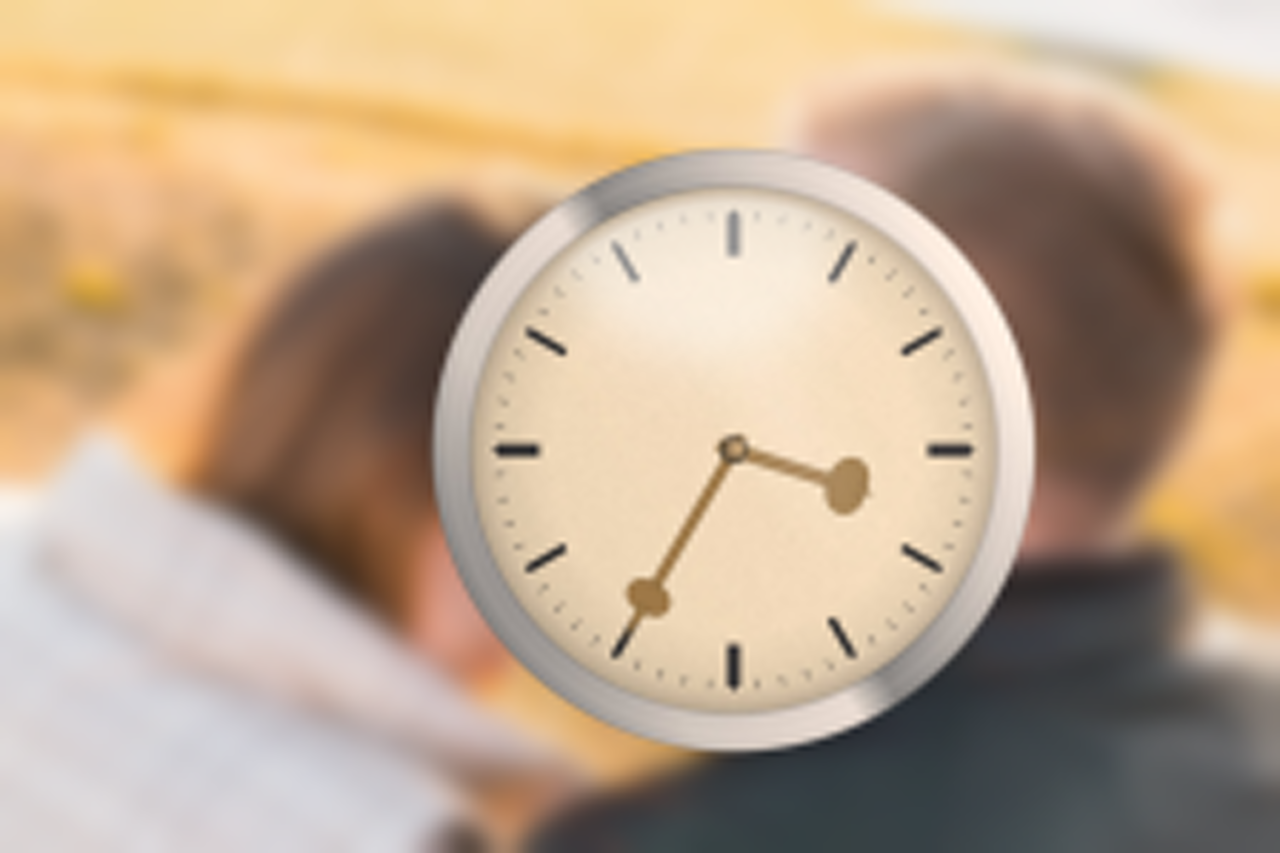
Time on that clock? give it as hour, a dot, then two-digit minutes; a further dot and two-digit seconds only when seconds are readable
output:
3.35
